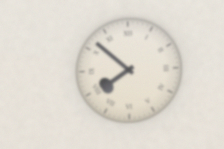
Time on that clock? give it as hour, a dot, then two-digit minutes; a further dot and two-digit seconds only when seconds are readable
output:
7.52
